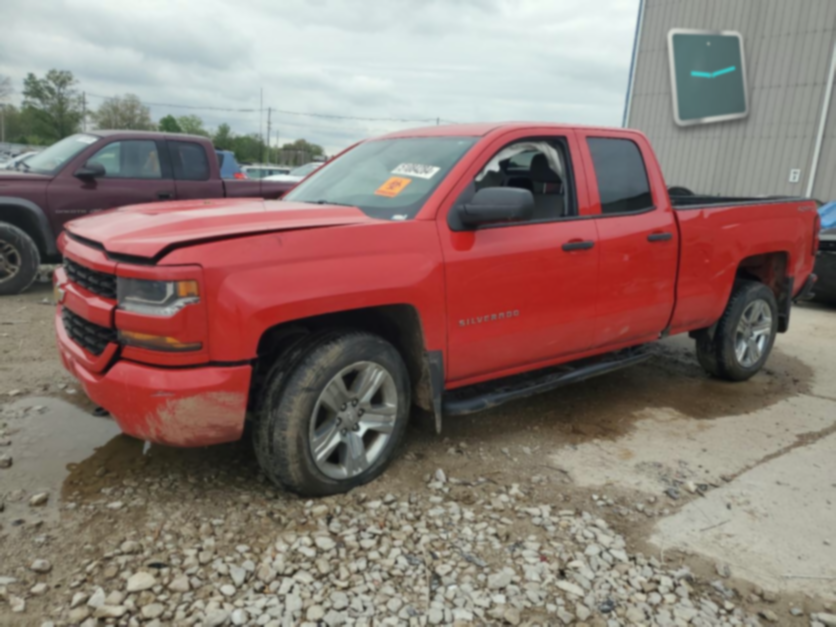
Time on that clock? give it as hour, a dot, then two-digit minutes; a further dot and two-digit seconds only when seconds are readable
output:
9.13
